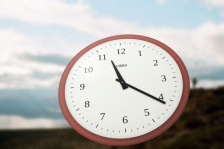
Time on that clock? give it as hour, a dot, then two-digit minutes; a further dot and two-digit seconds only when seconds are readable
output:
11.21
